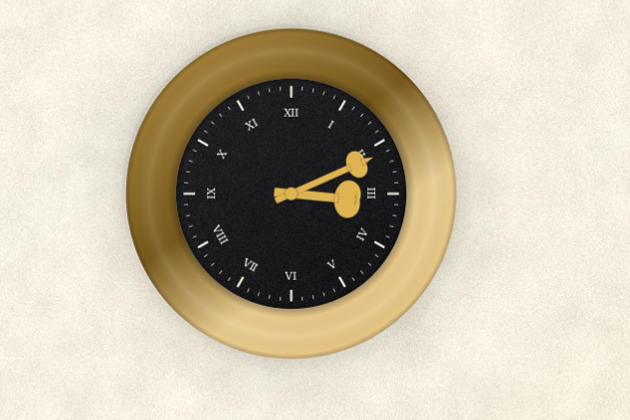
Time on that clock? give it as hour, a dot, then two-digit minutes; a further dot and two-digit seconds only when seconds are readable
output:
3.11
